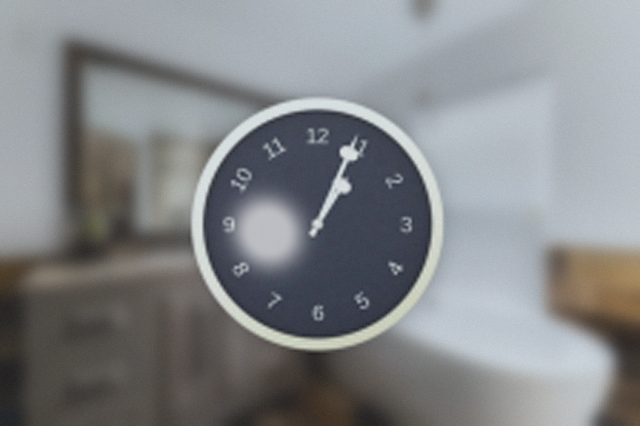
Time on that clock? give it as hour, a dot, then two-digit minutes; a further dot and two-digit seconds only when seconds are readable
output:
1.04
